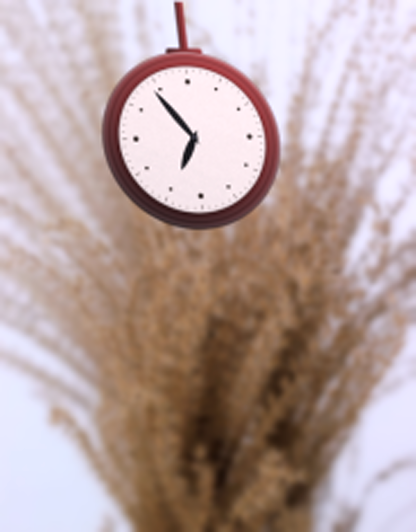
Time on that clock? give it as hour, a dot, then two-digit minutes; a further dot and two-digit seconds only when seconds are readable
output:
6.54
